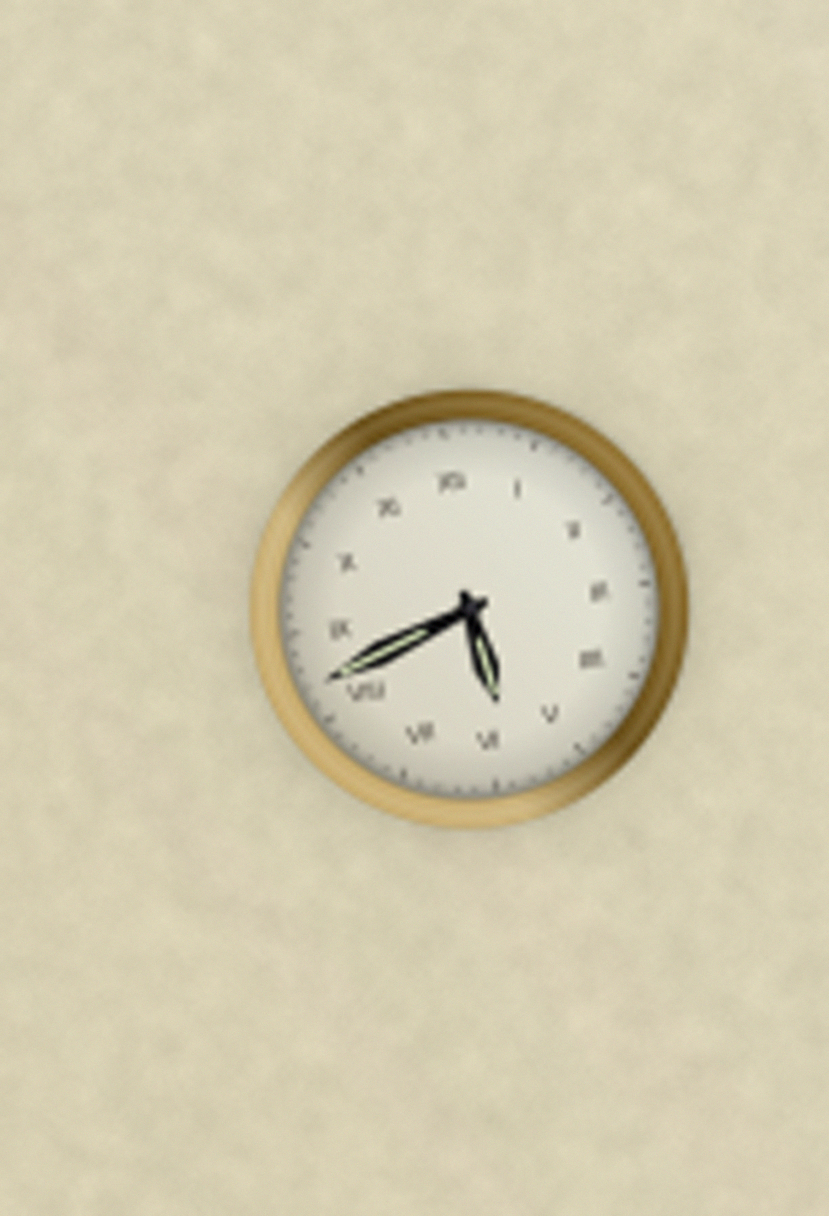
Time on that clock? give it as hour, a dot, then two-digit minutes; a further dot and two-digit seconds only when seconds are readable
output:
5.42
